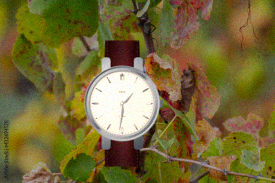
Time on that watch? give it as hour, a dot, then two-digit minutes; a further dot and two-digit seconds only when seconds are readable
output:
1.31
